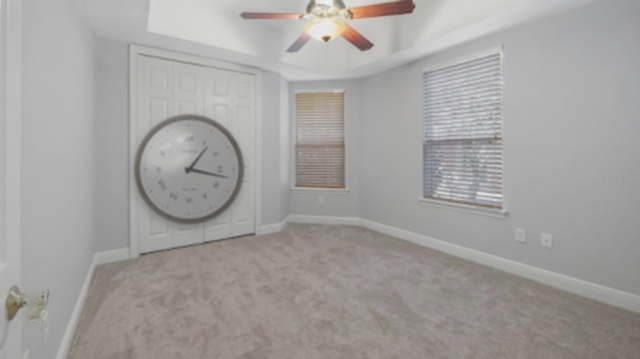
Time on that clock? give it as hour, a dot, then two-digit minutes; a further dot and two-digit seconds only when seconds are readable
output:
1.17
